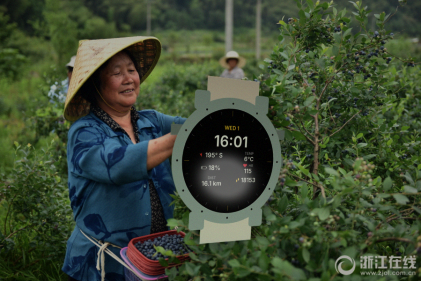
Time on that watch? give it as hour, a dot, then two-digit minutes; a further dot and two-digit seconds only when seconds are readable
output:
16.01
